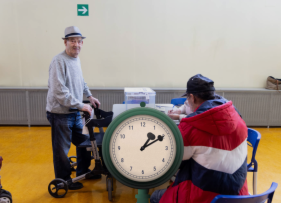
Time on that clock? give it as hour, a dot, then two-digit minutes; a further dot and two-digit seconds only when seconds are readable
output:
1.10
